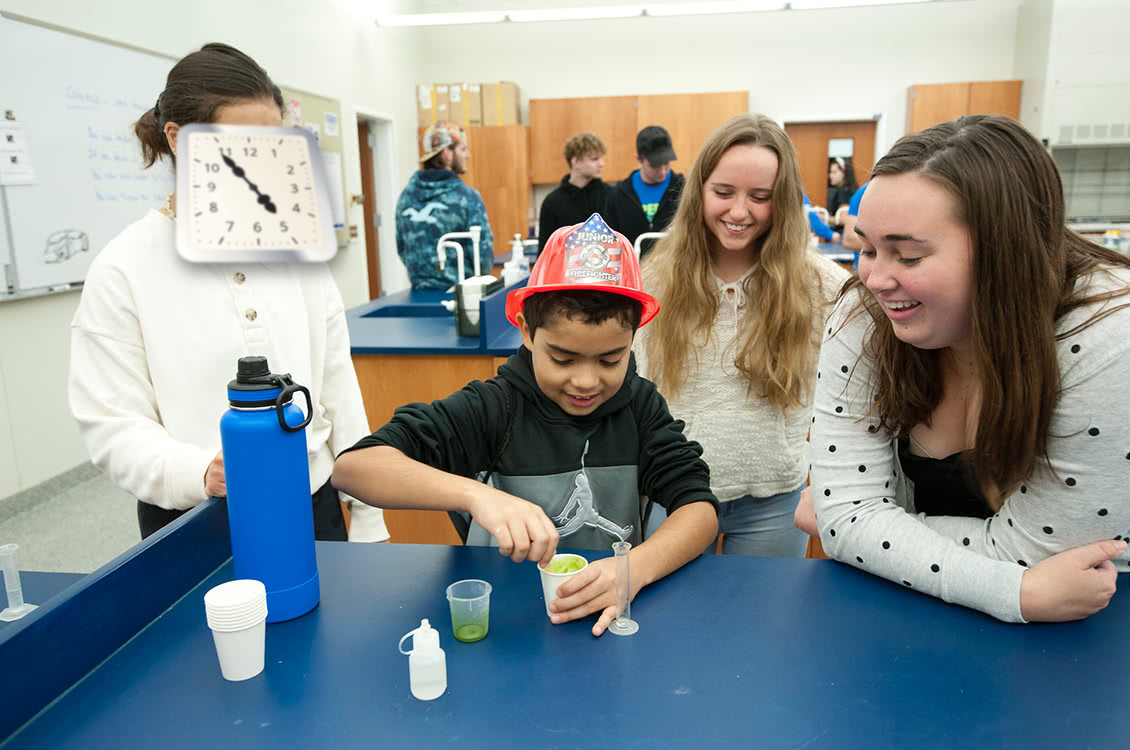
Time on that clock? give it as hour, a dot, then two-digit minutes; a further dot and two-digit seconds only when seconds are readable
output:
4.54
